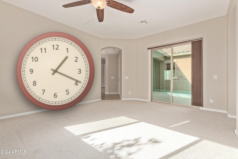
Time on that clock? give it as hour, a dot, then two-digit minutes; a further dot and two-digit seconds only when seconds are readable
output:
1.19
